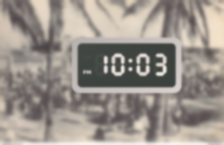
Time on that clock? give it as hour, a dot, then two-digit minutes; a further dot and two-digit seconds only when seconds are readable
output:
10.03
